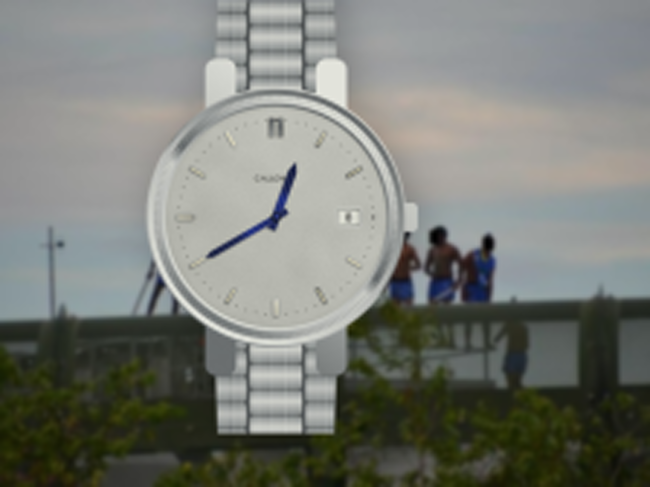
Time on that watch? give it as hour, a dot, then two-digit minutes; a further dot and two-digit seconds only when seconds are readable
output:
12.40
